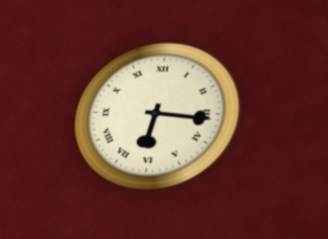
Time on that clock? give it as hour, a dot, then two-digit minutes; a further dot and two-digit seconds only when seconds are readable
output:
6.16
